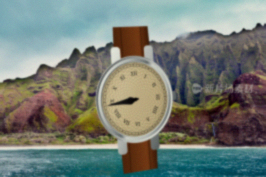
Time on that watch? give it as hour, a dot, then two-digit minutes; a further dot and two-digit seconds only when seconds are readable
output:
8.44
